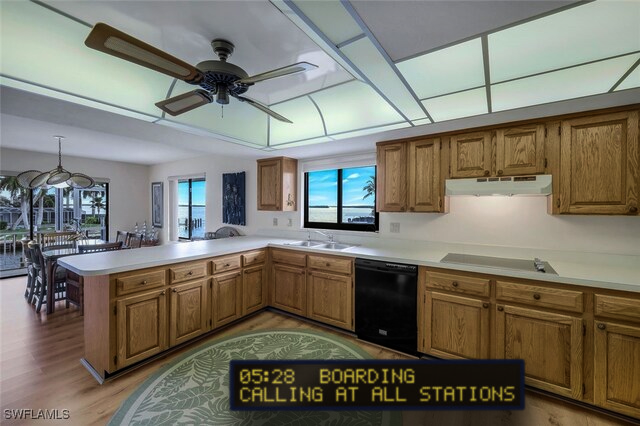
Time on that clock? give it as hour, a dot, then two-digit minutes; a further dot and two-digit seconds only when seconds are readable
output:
5.28
